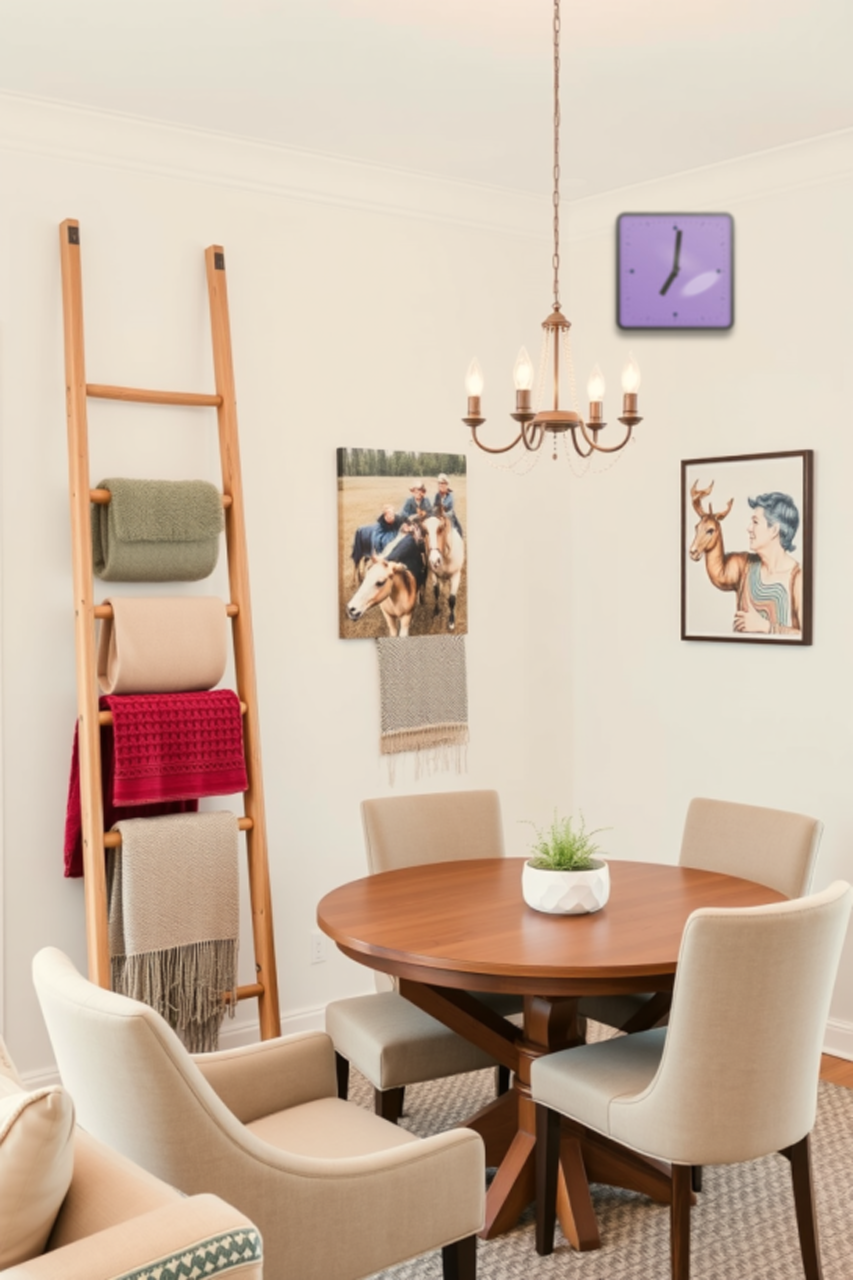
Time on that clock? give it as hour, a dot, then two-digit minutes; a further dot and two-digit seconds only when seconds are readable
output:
7.01
